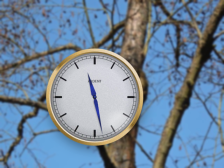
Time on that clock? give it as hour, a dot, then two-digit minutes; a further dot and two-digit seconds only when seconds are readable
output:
11.28
